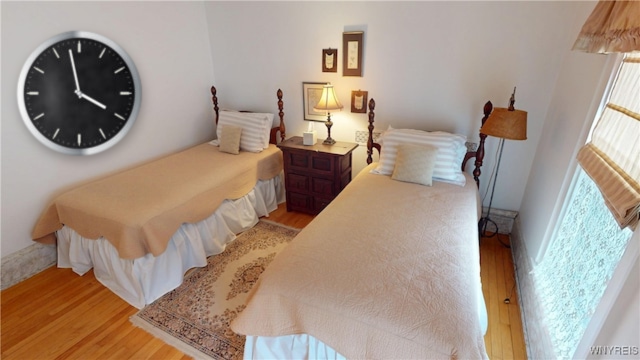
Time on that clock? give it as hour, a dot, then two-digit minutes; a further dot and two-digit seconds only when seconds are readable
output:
3.58
